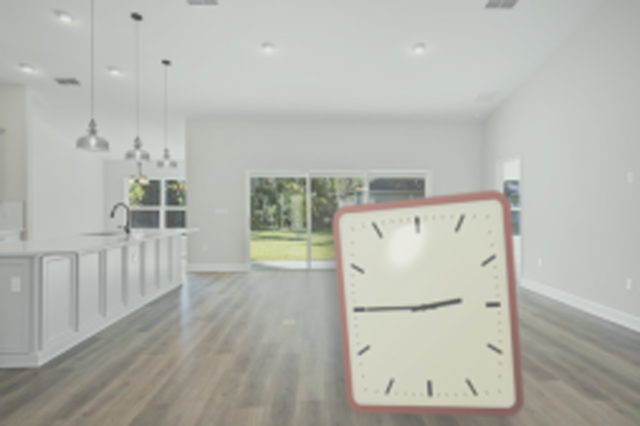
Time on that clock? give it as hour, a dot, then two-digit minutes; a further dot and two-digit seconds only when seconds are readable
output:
2.45
